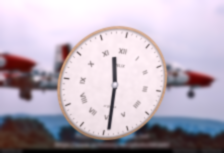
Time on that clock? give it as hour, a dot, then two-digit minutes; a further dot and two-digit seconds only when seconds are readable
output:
11.29
